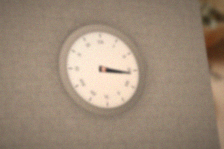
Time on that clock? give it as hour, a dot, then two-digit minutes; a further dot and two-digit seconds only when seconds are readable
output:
3.16
